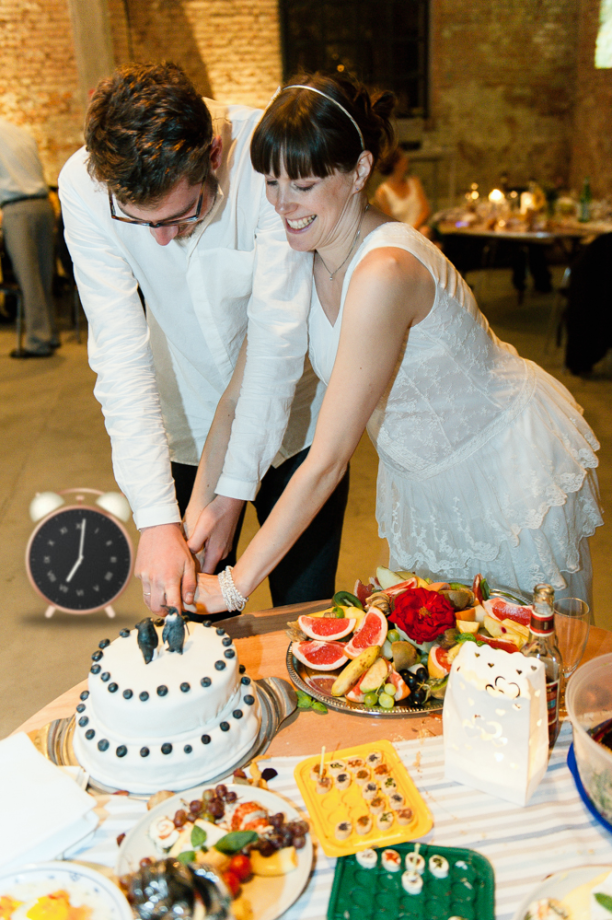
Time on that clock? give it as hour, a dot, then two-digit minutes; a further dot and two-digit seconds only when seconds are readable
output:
7.01
